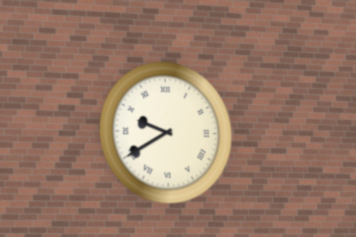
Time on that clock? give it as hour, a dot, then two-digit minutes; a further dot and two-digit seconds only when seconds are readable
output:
9.40
